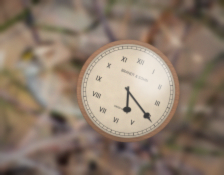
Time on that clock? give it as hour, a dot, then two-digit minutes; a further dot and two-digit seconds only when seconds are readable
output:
5.20
